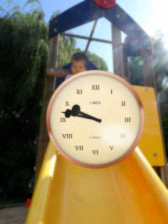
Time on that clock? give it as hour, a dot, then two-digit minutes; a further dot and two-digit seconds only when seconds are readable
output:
9.47
